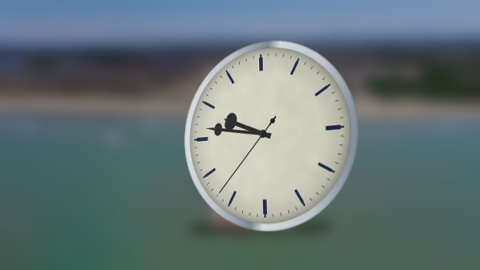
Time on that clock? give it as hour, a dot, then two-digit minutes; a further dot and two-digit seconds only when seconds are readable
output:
9.46.37
